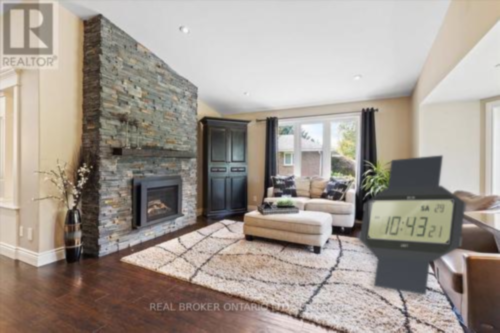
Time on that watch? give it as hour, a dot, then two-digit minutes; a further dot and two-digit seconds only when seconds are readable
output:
10.43
